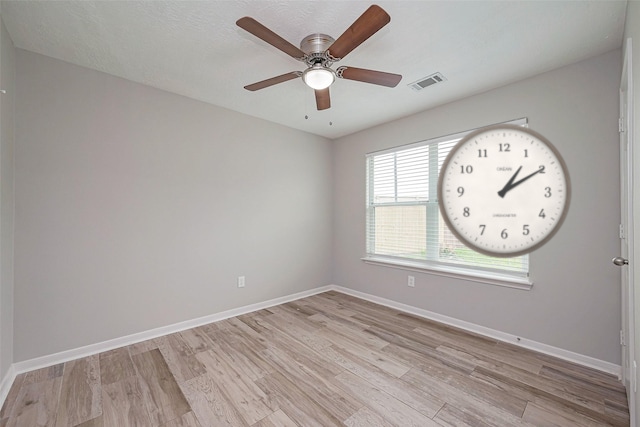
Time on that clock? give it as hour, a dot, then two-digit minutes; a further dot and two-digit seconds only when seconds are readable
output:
1.10
